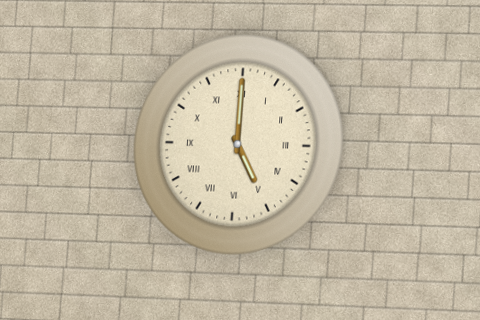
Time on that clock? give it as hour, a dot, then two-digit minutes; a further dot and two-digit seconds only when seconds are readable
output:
5.00
